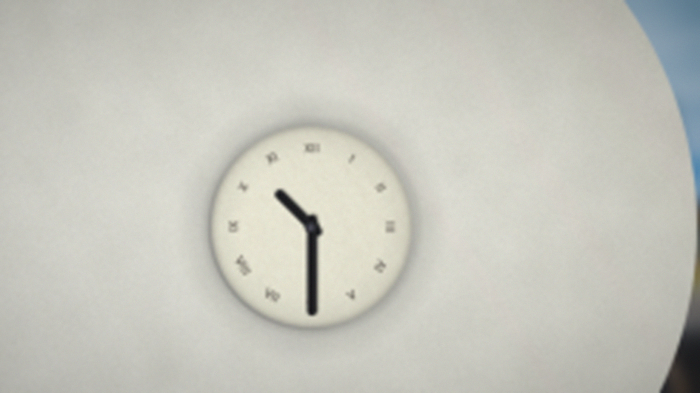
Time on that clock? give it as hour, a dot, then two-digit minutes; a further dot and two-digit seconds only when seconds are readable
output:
10.30
